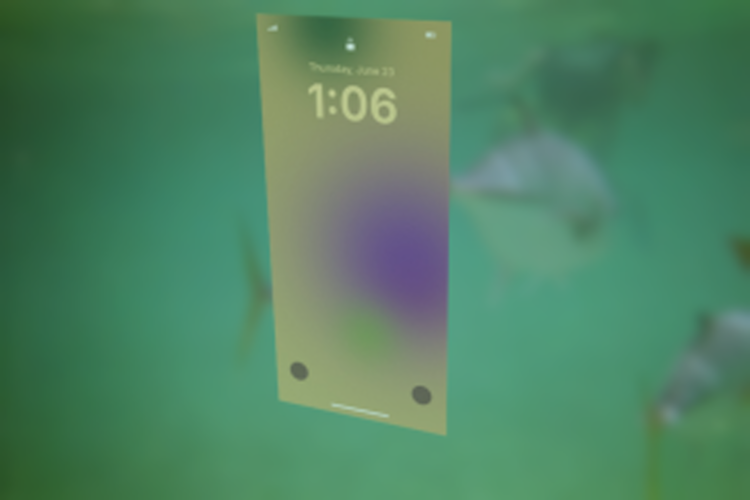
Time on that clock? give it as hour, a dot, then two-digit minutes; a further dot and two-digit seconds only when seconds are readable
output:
1.06
